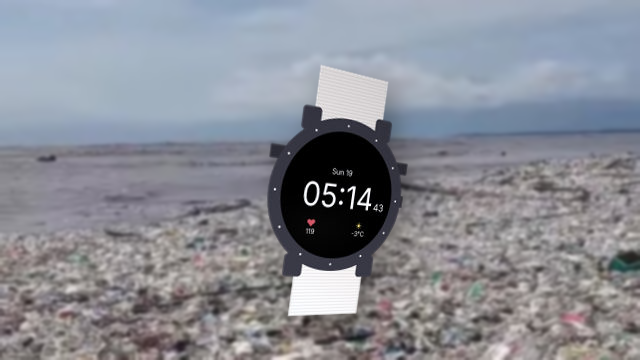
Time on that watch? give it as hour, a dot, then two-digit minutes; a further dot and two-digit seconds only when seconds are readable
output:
5.14.43
